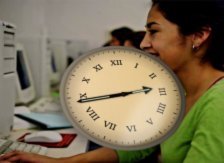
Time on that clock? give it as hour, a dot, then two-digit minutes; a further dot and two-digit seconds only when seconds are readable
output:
2.44
